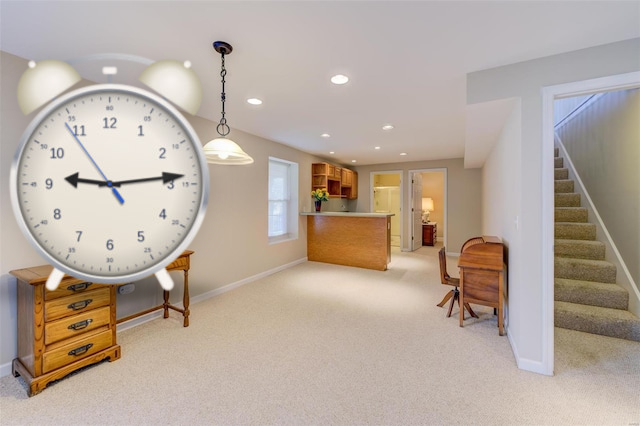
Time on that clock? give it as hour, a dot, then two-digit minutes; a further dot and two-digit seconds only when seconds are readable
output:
9.13.54
